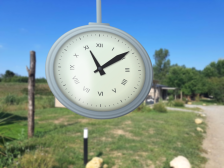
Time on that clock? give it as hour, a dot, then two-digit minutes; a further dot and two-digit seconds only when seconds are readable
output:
11.09
